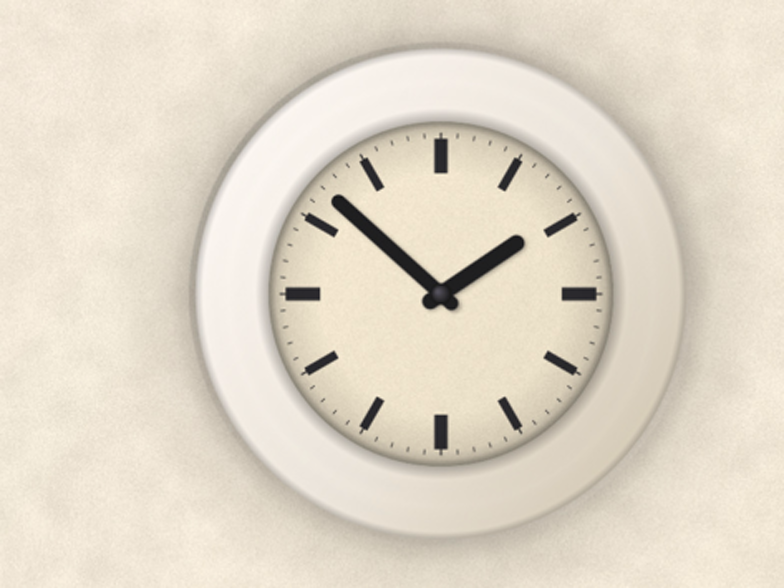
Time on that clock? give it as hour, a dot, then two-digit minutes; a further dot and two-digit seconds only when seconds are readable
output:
1.52
